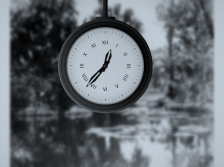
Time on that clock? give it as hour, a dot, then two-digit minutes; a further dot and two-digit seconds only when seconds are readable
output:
12.37
